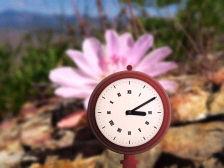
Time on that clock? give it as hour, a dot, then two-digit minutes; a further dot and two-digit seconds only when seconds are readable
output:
3.10
